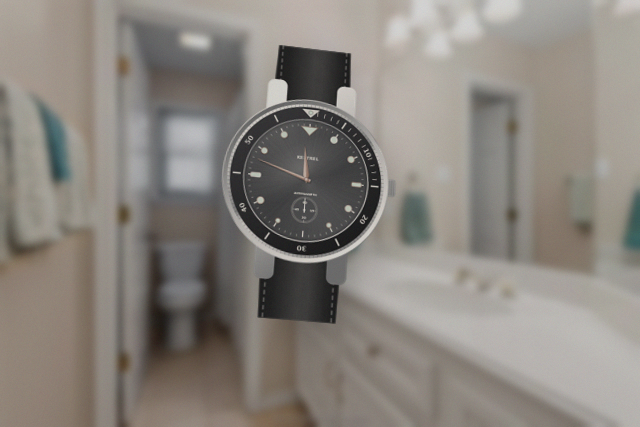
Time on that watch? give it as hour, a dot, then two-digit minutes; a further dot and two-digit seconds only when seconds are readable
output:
11.48
